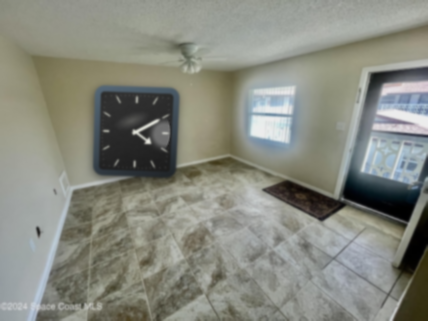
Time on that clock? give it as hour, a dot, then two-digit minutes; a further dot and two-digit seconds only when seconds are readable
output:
4.10
